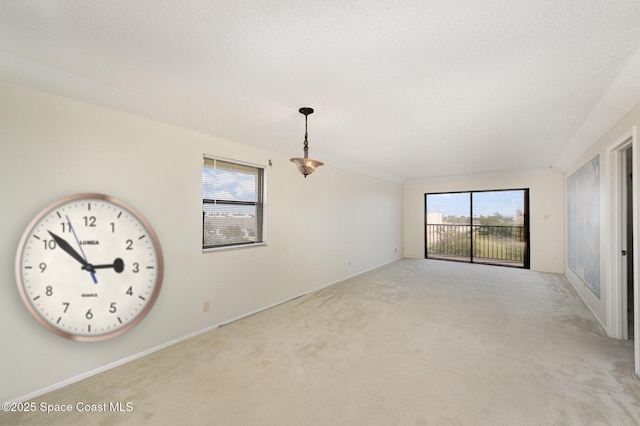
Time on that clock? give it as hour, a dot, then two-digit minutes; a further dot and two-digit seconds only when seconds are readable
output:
2.51.56
